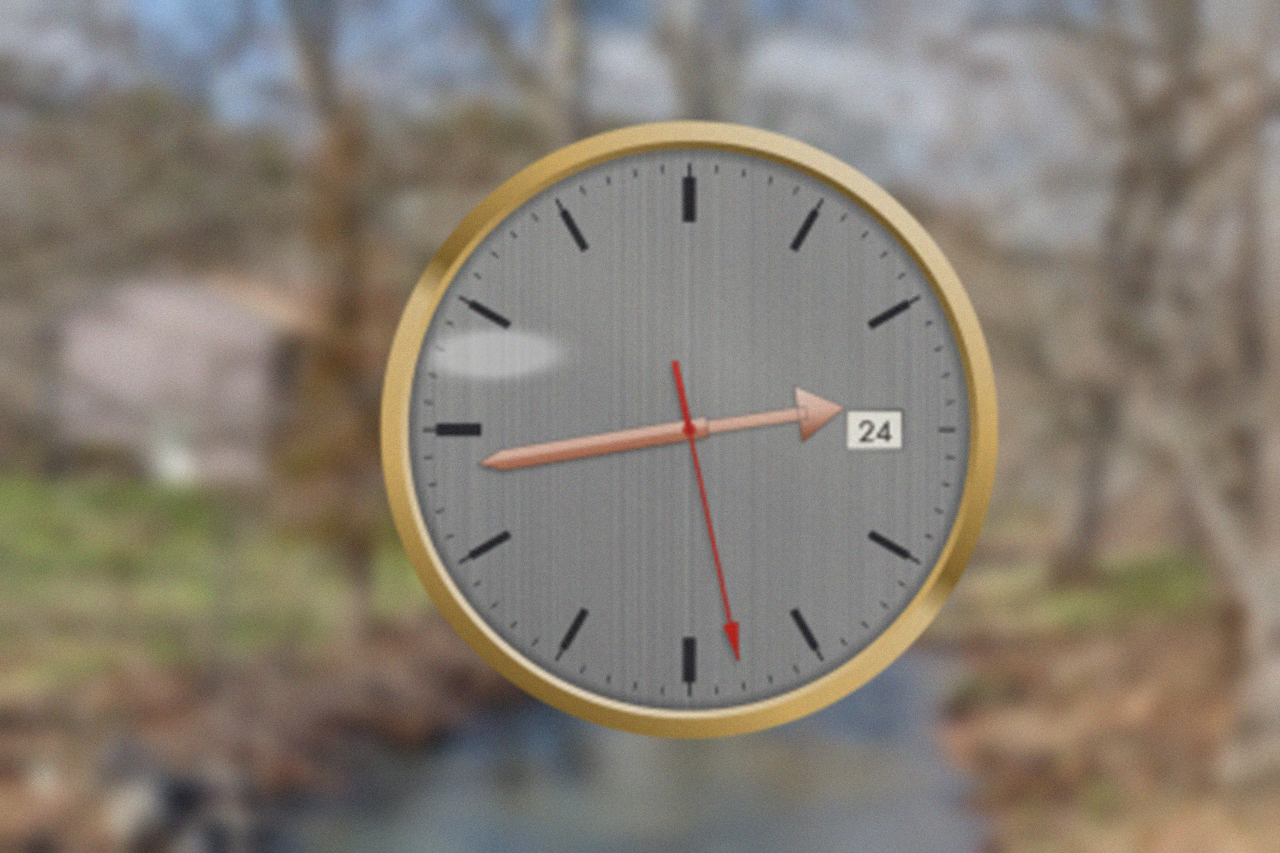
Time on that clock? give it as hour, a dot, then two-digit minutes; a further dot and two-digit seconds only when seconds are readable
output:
2.43.28
